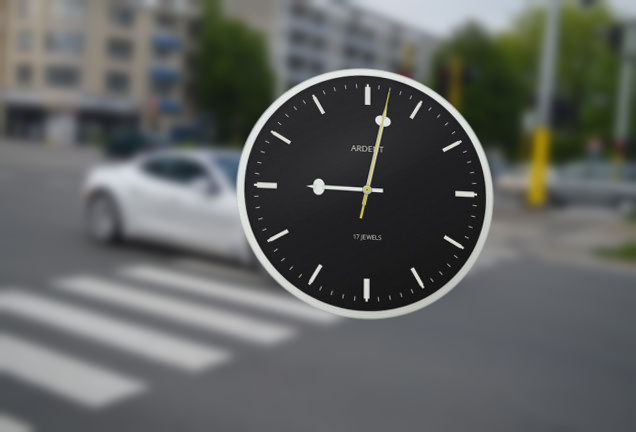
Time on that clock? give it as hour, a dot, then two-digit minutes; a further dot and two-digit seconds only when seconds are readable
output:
9.02.02
